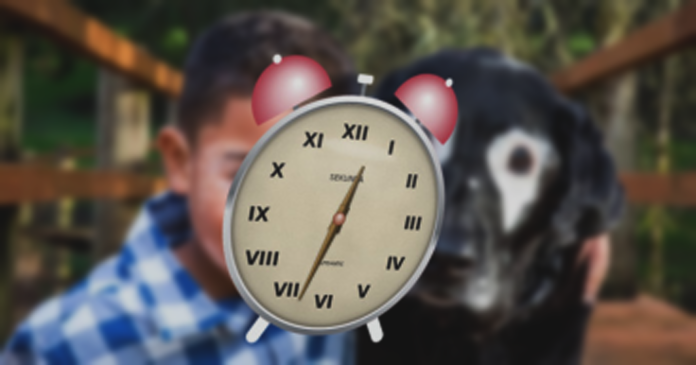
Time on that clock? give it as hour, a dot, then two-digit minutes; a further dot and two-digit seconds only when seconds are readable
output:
12.33
